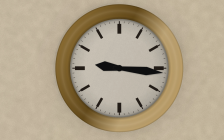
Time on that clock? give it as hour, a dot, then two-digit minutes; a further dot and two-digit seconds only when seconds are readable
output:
9.16
